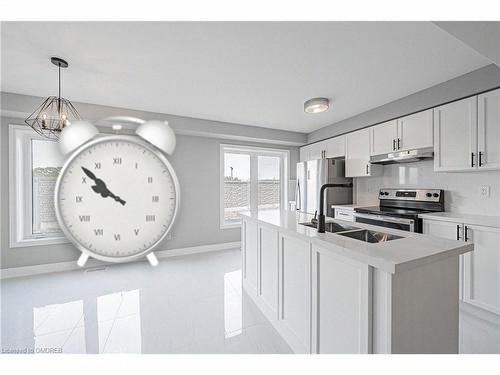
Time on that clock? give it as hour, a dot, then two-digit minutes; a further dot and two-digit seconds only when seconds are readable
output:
9.52
